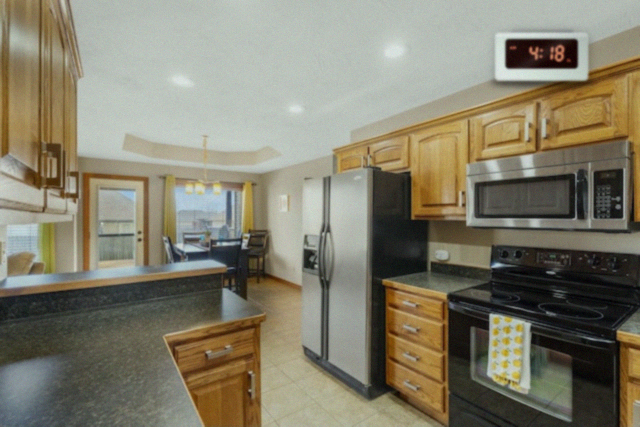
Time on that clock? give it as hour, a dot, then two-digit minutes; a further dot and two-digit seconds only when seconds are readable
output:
4.18
